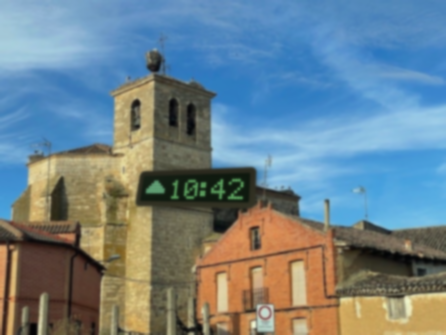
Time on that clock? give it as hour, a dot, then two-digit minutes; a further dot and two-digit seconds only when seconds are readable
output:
10.42
